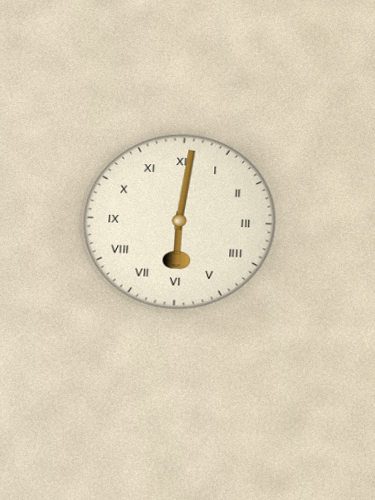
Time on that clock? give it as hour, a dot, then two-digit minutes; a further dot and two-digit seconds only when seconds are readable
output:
6.01
